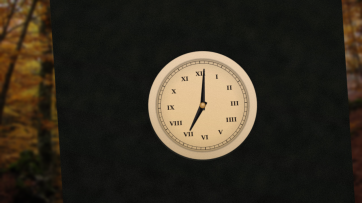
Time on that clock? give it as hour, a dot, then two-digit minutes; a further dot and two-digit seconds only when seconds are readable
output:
7.01
